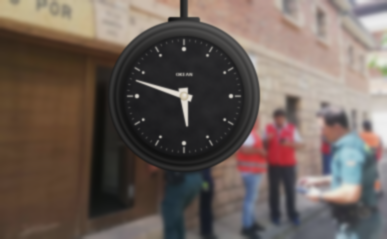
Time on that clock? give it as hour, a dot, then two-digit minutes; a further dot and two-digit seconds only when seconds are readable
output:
5.48
